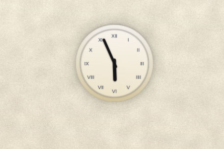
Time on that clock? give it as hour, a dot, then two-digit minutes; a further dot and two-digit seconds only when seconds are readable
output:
5.56
